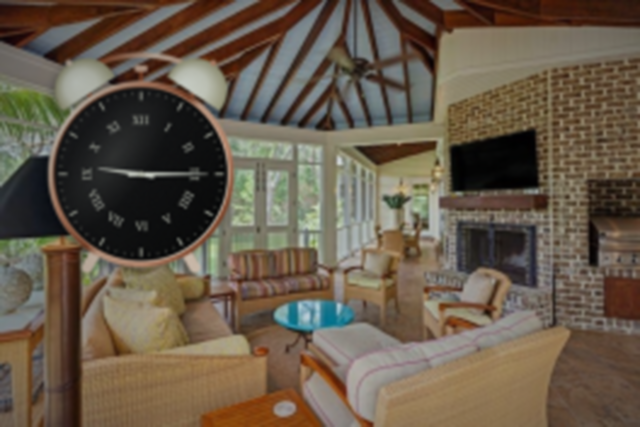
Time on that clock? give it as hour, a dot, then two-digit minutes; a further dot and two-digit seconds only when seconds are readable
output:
9.15
